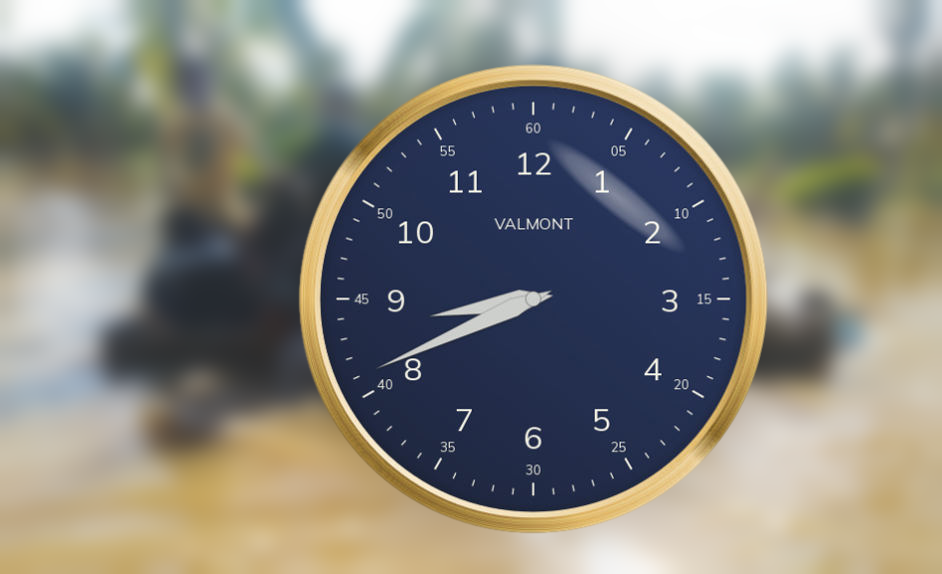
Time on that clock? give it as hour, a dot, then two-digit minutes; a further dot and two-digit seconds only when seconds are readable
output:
8.41
